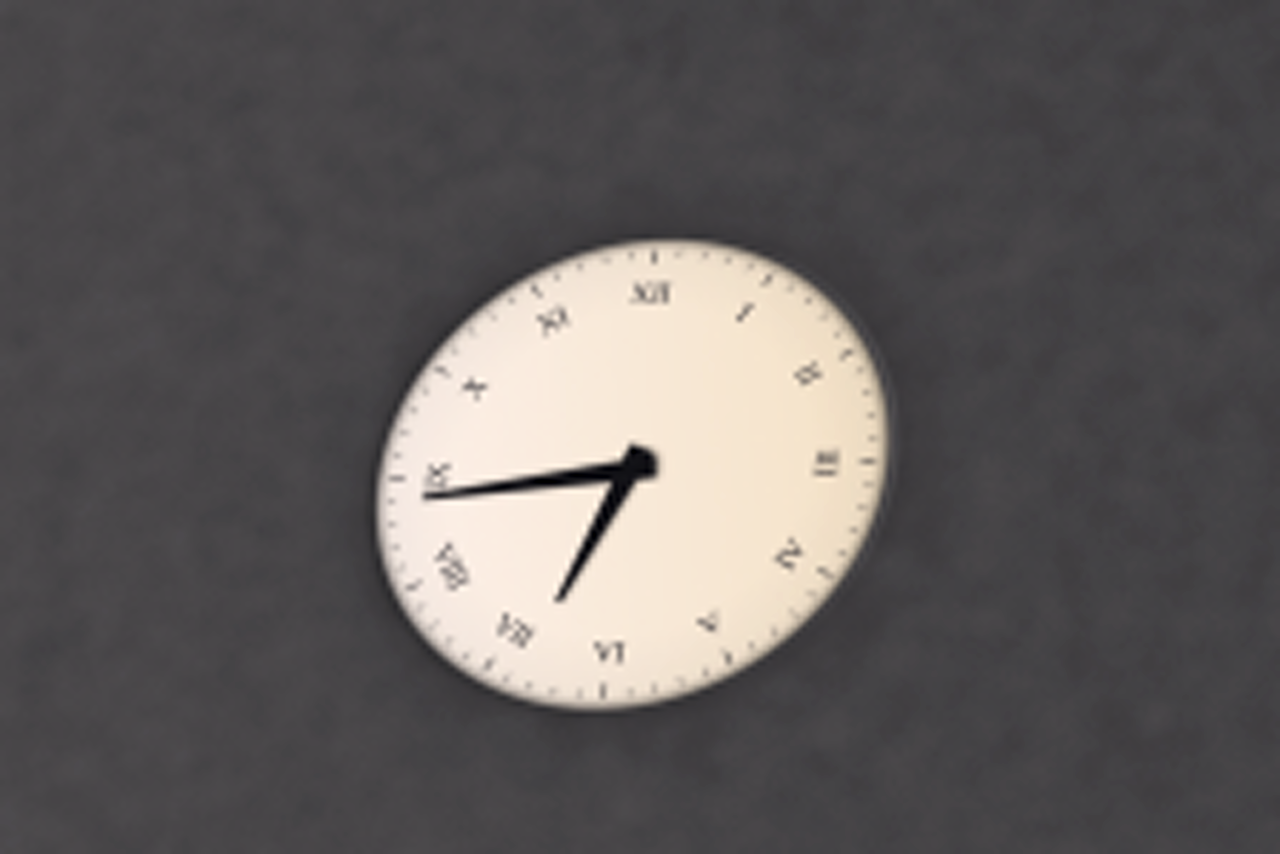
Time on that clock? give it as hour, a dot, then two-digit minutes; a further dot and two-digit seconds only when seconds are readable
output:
6.44
